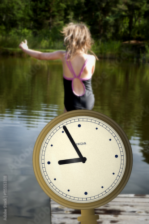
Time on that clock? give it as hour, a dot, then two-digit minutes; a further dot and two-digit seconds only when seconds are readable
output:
8.56
